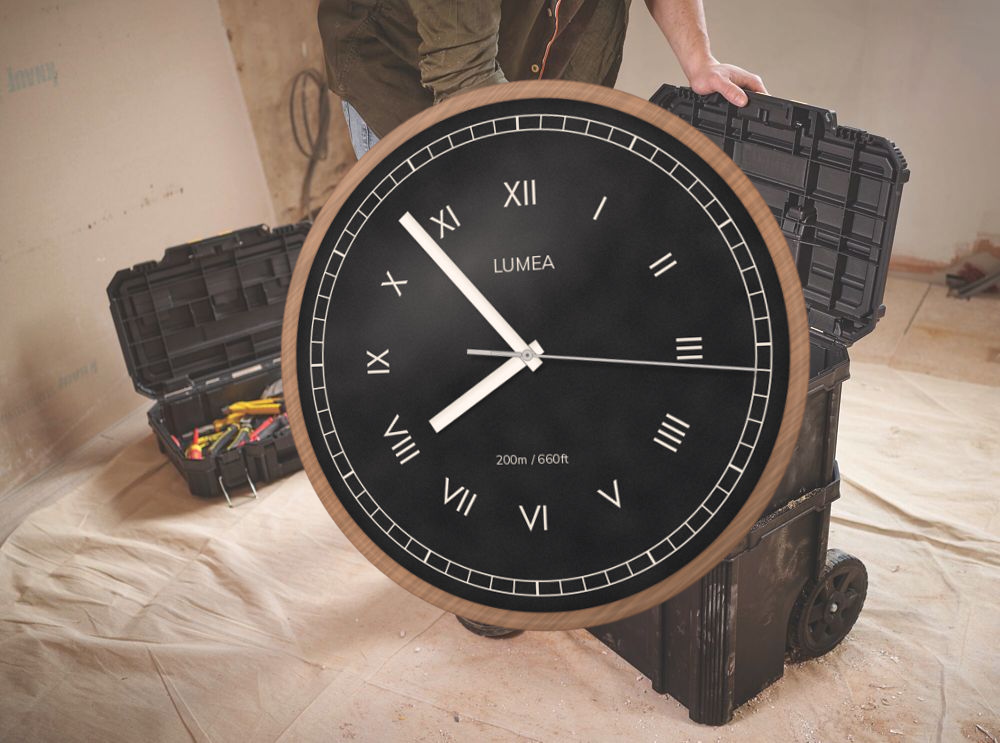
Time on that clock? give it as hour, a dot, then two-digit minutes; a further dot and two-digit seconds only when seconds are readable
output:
7.53.16
